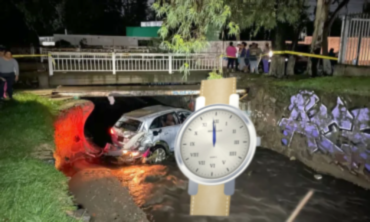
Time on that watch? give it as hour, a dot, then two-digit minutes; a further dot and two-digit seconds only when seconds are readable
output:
11.59
